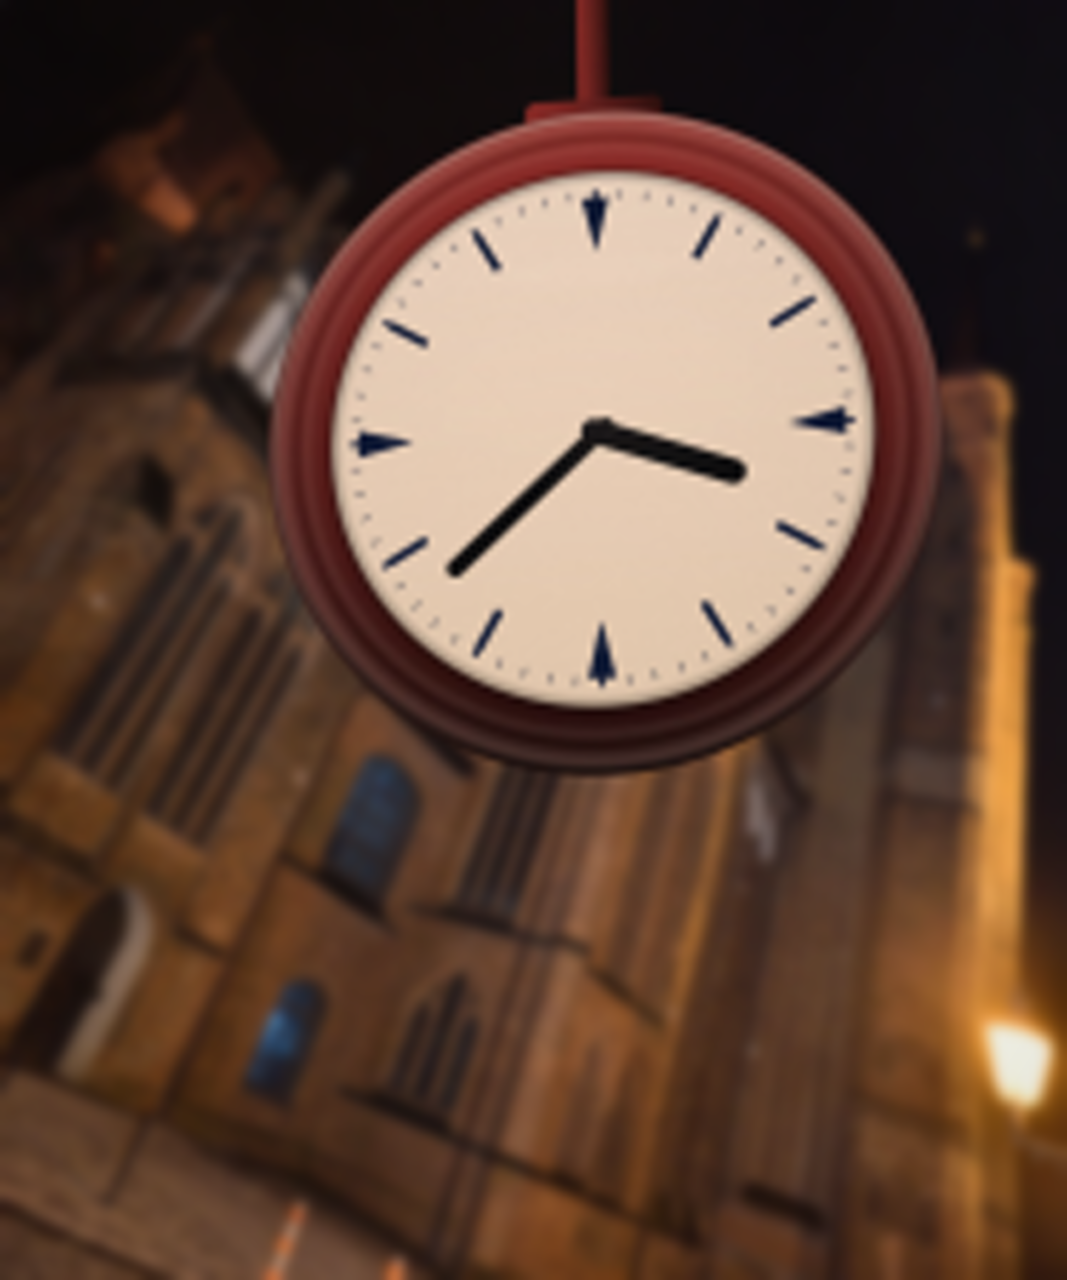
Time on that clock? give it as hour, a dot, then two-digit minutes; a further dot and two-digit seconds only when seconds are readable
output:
3.38
